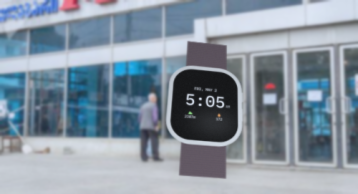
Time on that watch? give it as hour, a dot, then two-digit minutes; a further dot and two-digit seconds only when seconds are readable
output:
5.05
